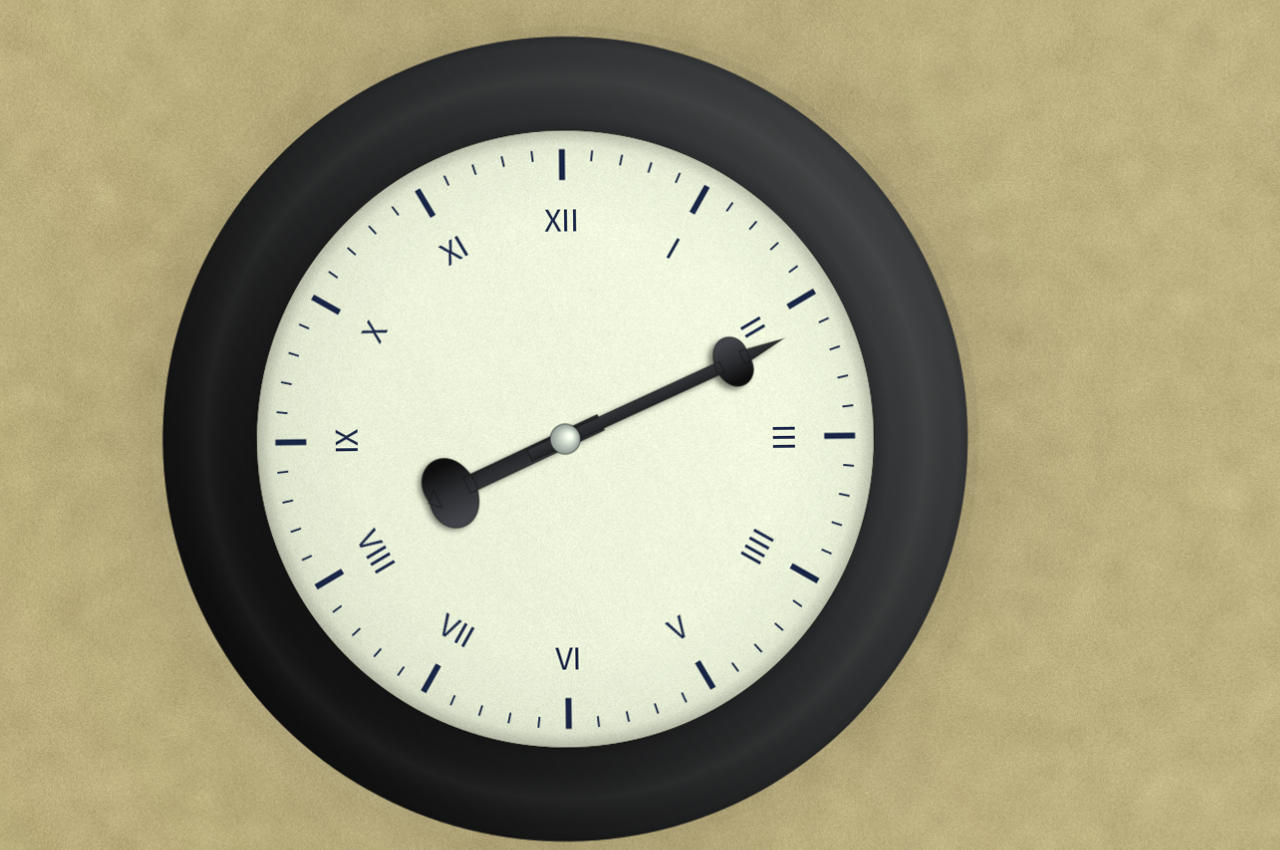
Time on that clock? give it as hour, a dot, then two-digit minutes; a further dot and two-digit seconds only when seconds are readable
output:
8.11
